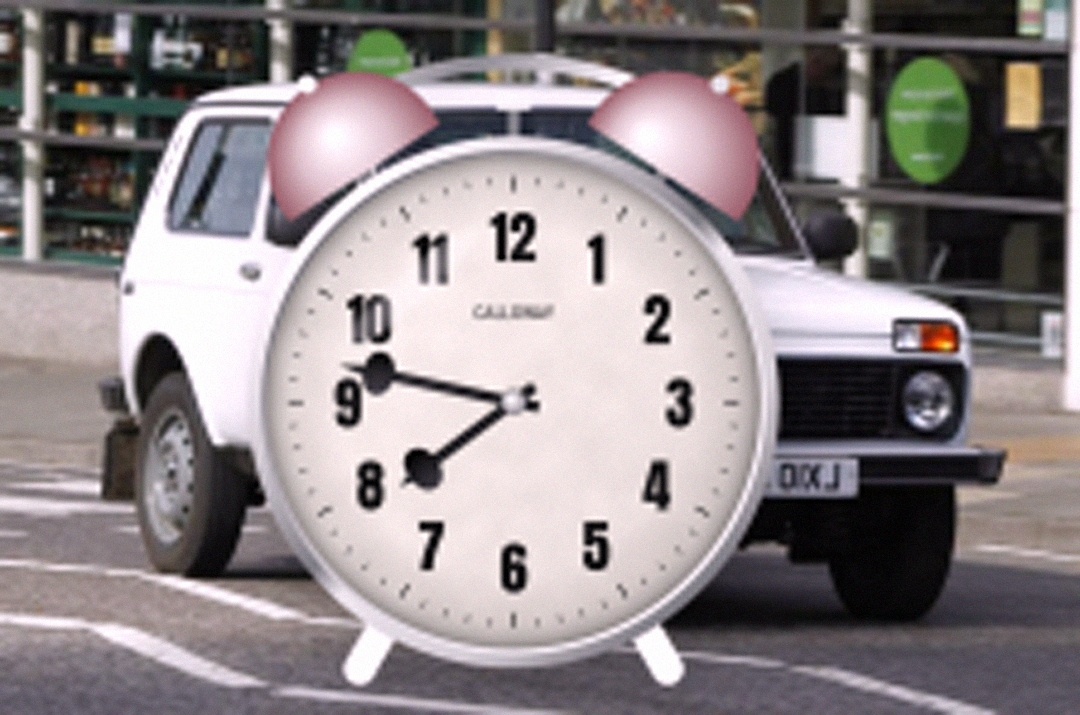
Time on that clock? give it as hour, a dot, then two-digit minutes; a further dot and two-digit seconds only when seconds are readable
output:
7.47
